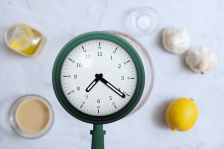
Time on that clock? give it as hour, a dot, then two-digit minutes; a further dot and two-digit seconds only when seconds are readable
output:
7.21
